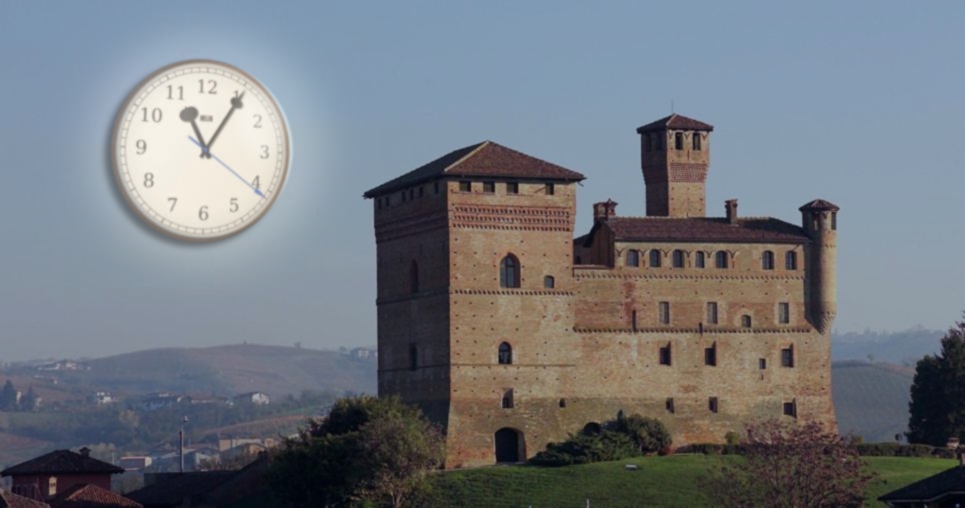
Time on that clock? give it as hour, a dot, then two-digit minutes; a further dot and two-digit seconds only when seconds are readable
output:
11.05.21
